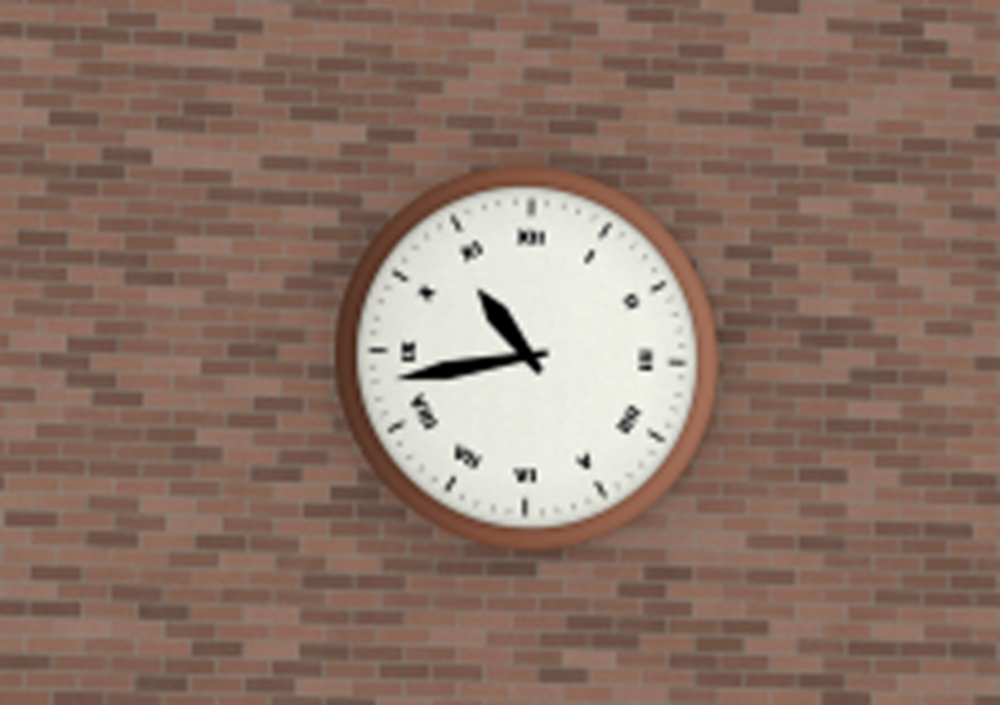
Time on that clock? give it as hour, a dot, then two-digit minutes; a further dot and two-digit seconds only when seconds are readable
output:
10.43
